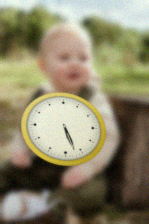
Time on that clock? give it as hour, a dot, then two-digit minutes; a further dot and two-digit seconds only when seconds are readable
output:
5.27
